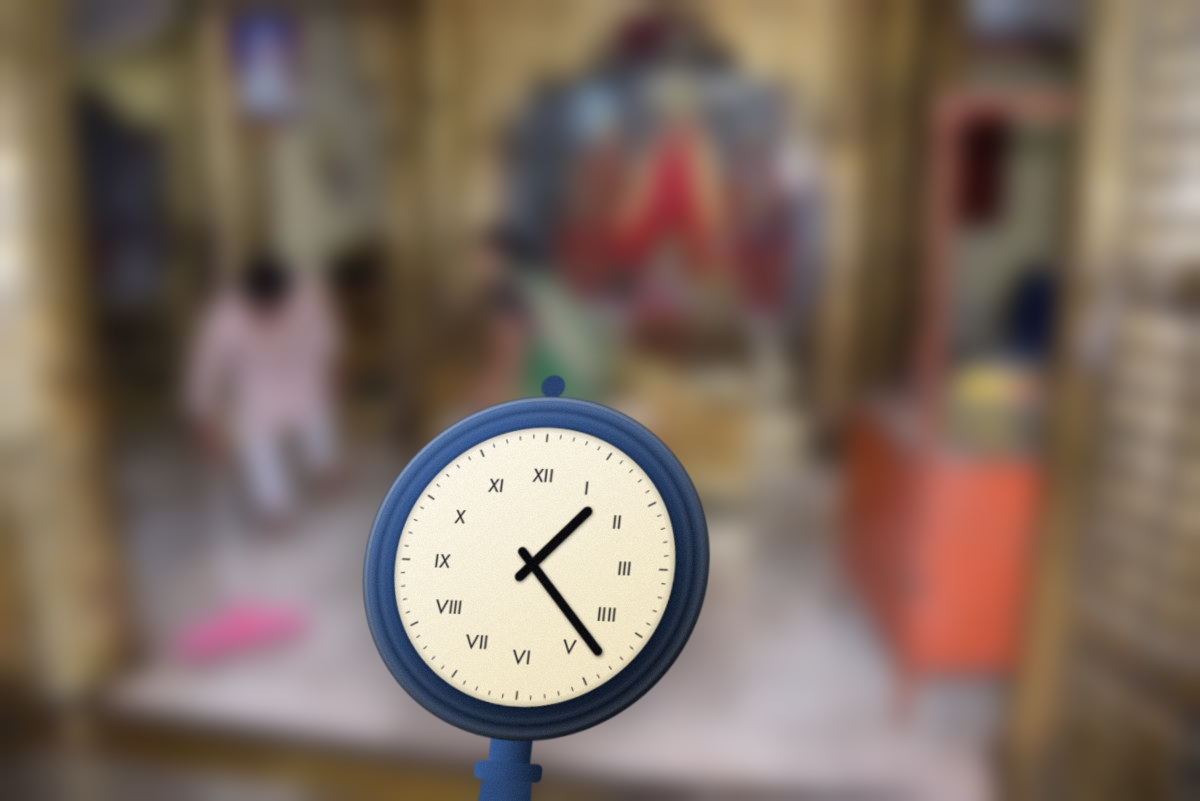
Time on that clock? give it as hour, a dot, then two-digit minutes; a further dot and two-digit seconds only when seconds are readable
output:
1.23
